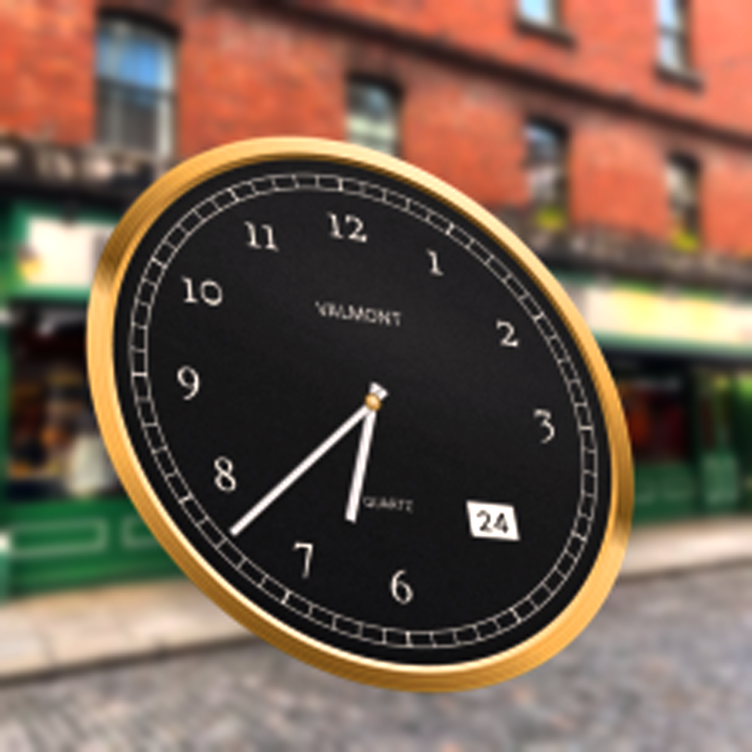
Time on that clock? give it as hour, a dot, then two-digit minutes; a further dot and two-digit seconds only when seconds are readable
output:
6.38
